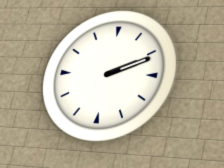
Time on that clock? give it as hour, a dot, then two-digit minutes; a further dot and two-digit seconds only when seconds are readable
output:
2.11
